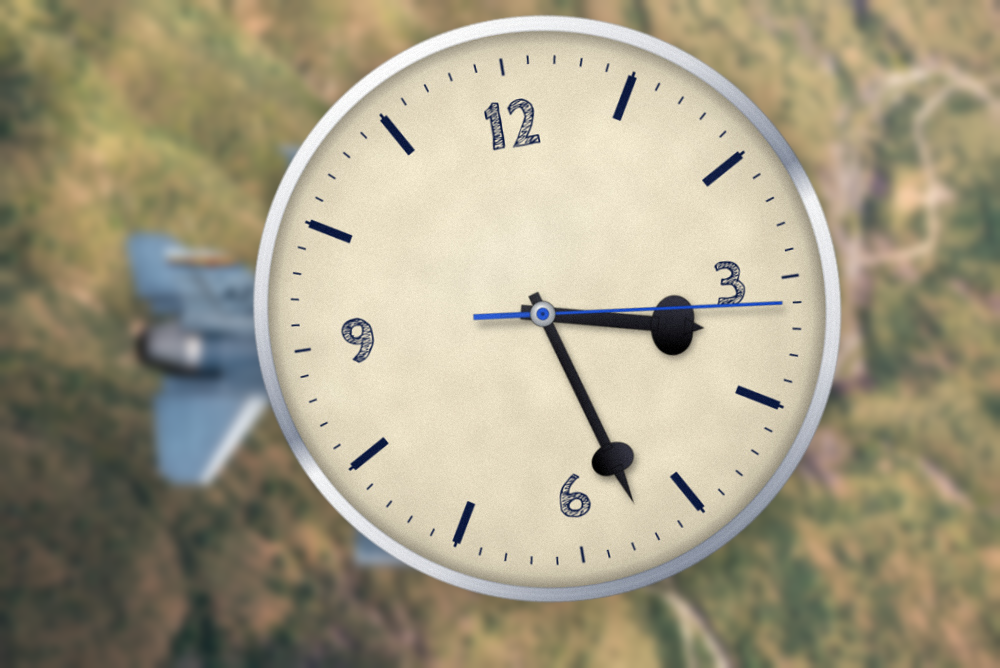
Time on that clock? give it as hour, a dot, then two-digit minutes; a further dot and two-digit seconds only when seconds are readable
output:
3.27.16
